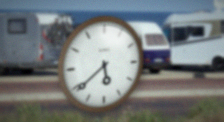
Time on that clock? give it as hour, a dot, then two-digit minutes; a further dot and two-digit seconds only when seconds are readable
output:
5.39
